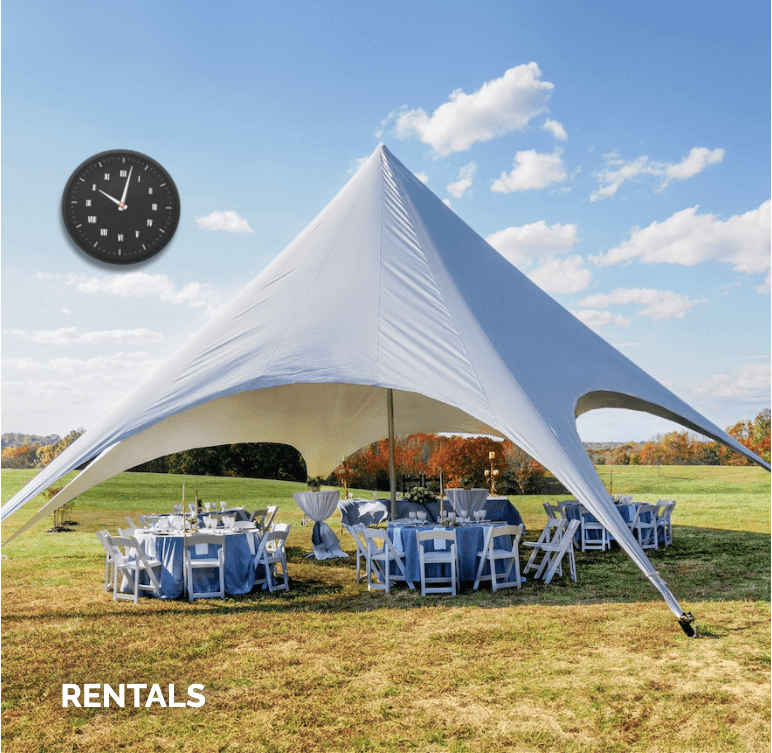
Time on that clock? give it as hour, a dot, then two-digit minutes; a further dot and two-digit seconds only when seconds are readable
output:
10.02
